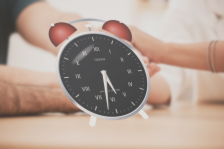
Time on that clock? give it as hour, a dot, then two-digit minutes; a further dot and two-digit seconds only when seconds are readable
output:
5.32
